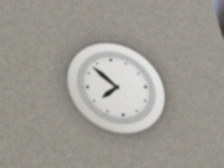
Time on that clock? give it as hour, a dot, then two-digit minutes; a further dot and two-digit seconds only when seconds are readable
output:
7.53
